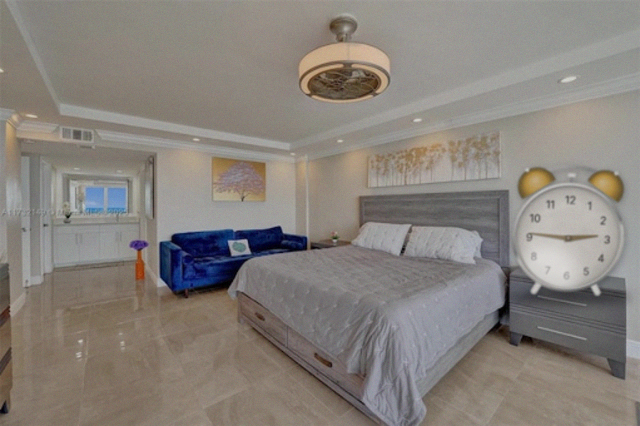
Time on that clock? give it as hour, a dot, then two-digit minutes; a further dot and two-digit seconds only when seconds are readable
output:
2.46
